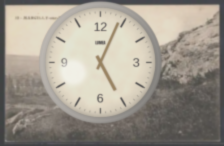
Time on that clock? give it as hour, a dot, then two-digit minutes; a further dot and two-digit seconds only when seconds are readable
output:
5.04
